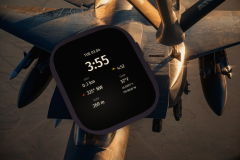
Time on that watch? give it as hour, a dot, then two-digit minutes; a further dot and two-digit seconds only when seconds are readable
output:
3.55
